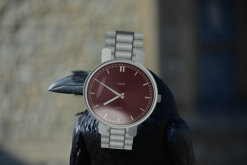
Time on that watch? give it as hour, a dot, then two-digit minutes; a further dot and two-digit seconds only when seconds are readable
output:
7.50
